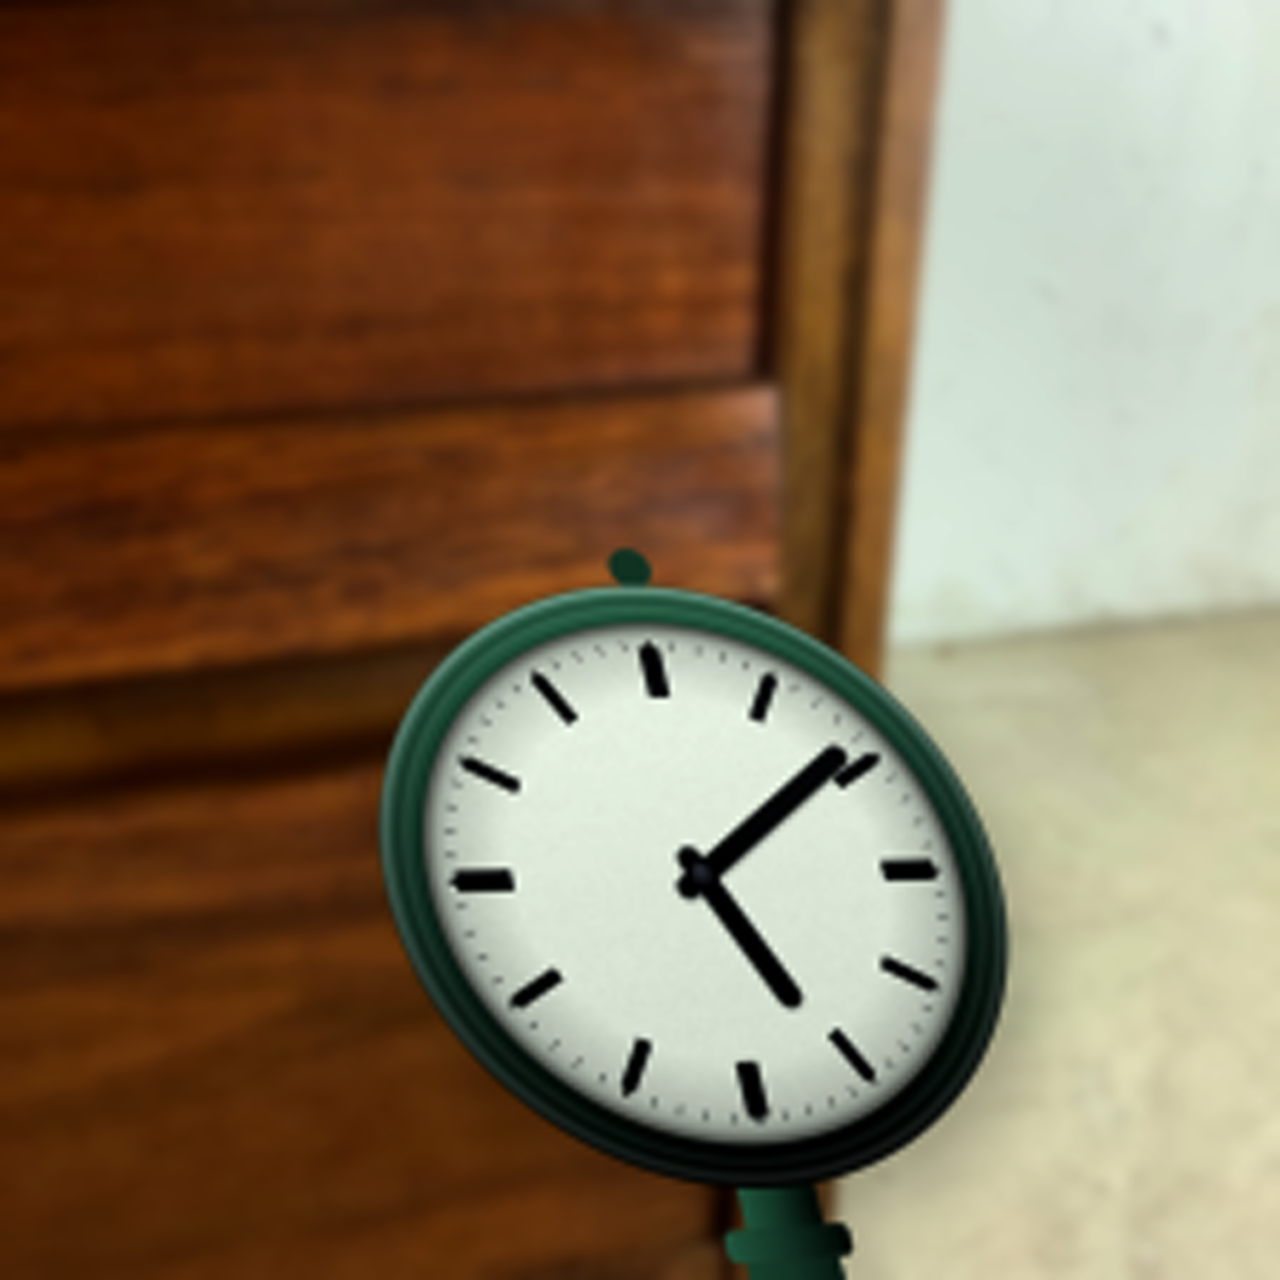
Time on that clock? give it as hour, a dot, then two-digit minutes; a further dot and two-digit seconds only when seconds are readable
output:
5.09
